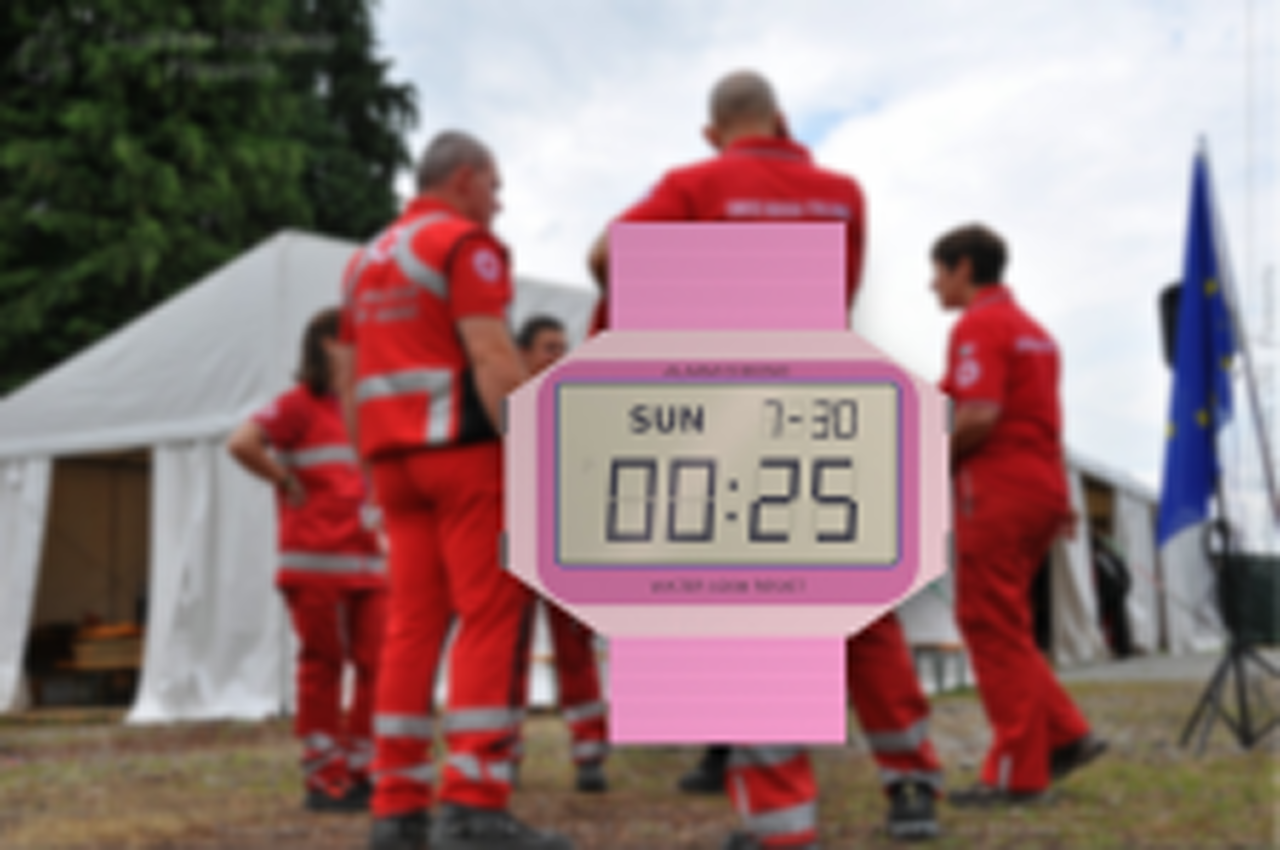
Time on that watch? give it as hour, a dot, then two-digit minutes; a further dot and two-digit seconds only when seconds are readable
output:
0.25
